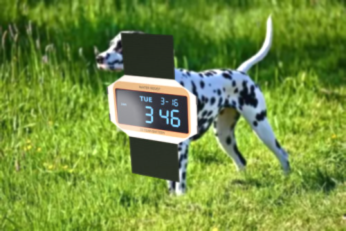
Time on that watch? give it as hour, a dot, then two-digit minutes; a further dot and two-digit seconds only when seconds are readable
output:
3.46
